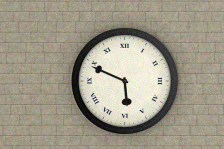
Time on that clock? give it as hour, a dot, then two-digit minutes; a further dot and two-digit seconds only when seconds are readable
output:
5.49
